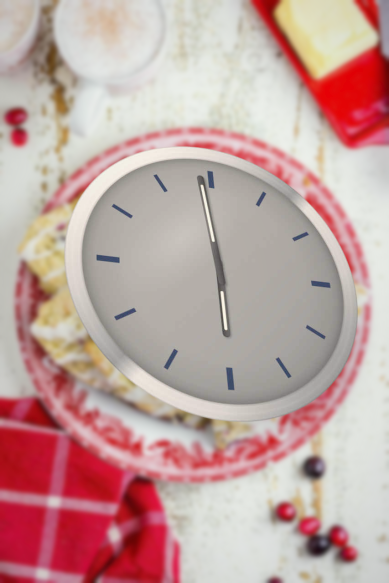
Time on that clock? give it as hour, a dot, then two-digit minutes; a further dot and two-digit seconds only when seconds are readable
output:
5.59
